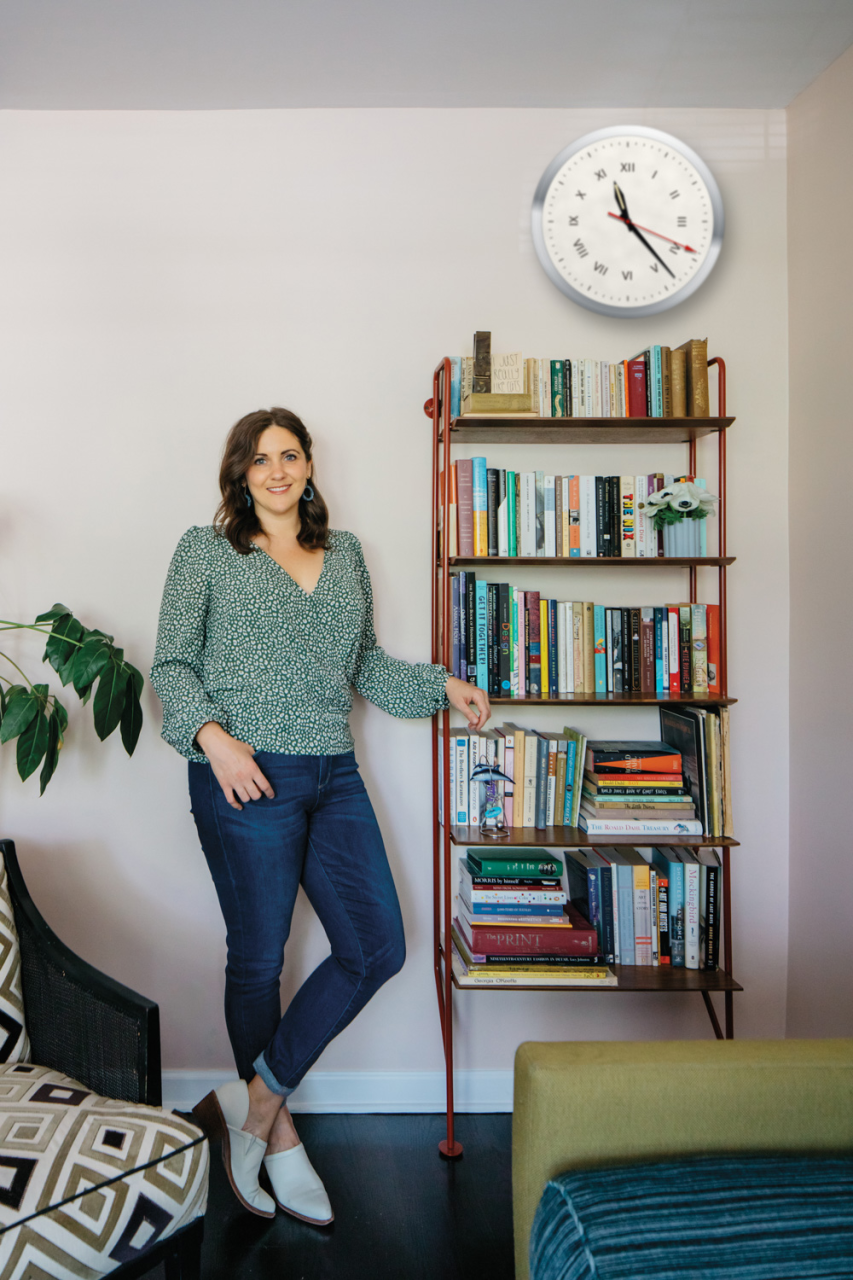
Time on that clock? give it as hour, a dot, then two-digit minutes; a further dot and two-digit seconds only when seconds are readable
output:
11.23.19
